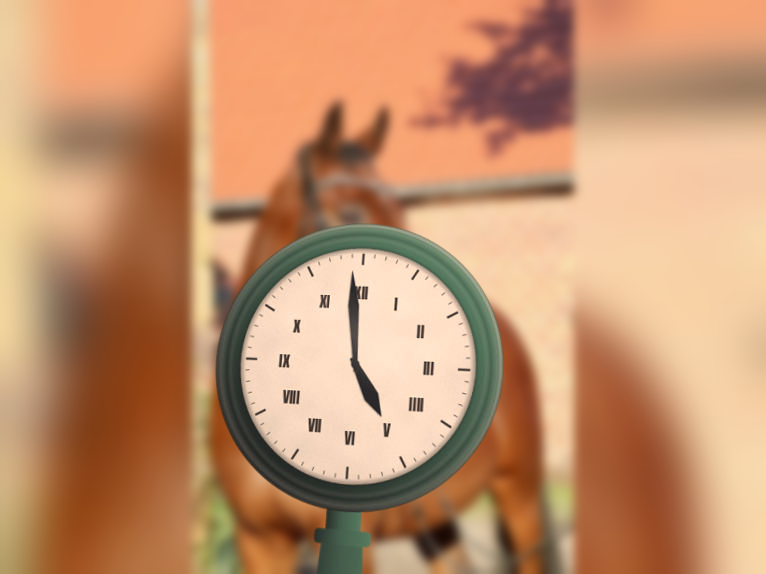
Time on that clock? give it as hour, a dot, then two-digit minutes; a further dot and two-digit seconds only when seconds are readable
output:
4.59
